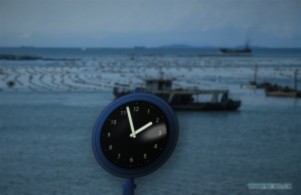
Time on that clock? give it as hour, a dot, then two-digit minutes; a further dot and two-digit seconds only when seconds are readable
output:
1.57
